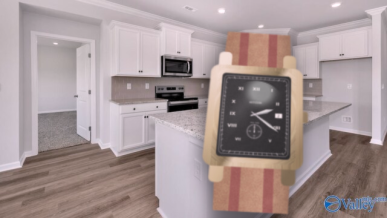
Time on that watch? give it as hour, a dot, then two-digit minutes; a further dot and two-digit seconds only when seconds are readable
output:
2.21
